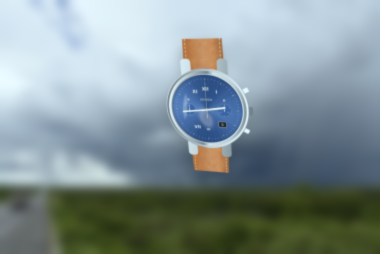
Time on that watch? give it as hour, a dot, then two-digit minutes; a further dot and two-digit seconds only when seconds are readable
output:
2.44
